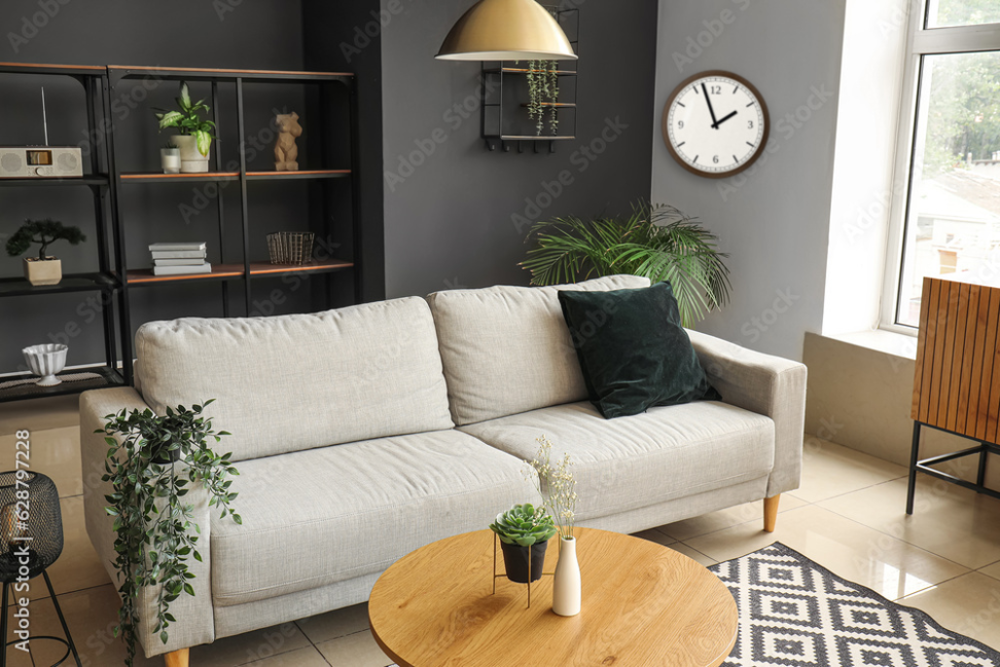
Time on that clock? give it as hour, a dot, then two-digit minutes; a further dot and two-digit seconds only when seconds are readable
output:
1.57
